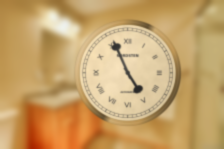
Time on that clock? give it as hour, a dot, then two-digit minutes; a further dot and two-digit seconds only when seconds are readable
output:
4.56
